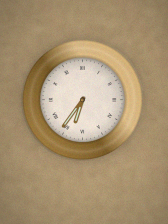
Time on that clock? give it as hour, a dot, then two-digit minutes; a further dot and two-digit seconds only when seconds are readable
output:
6.36
